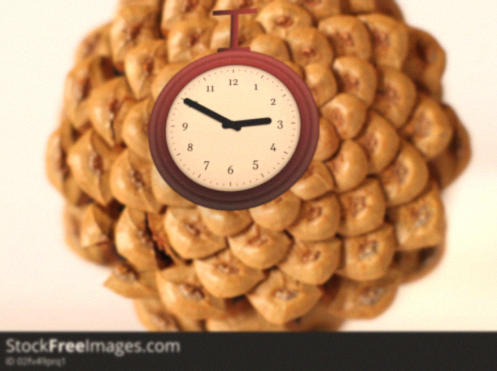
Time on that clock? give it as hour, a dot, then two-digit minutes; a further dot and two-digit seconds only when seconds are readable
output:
2.50
